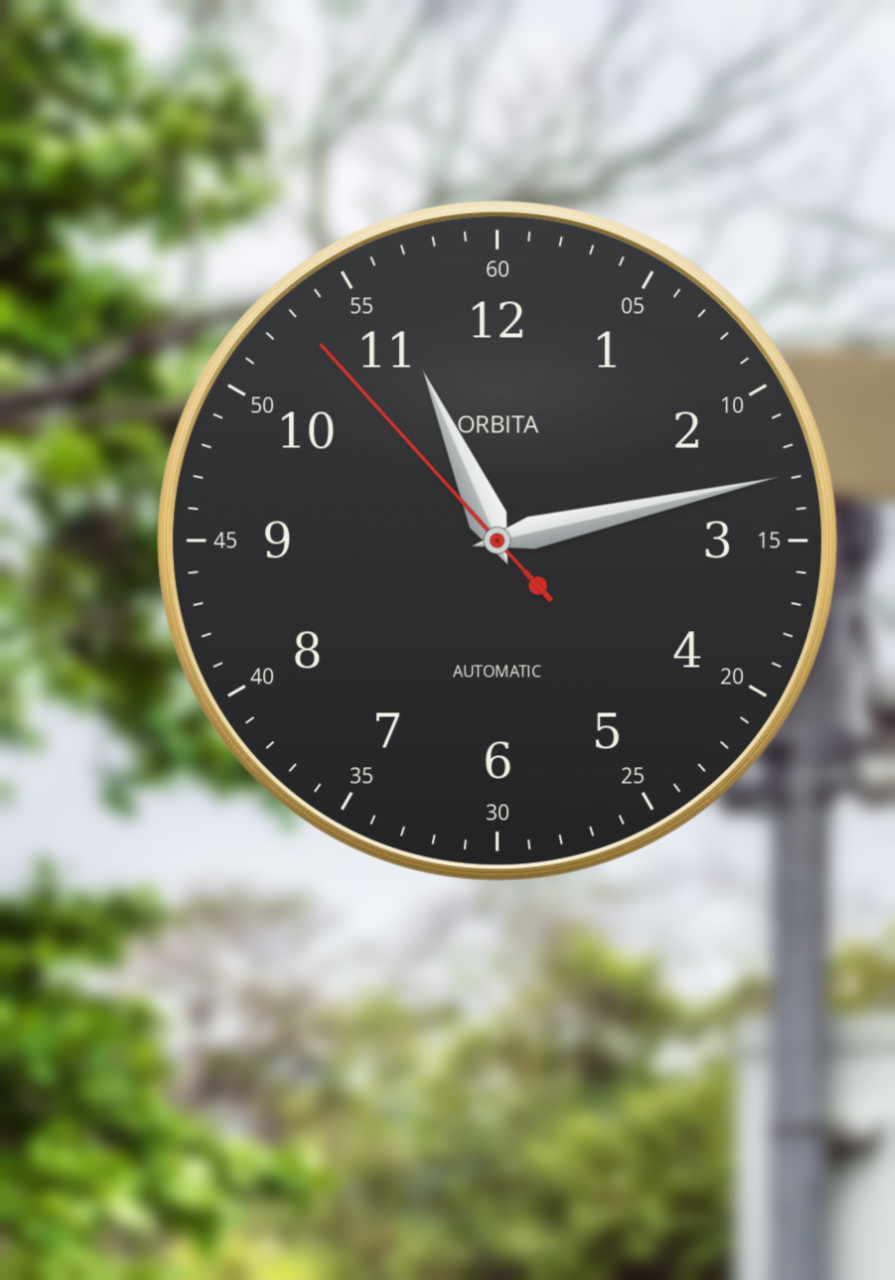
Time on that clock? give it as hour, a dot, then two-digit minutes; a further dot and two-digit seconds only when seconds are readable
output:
11.12.53
